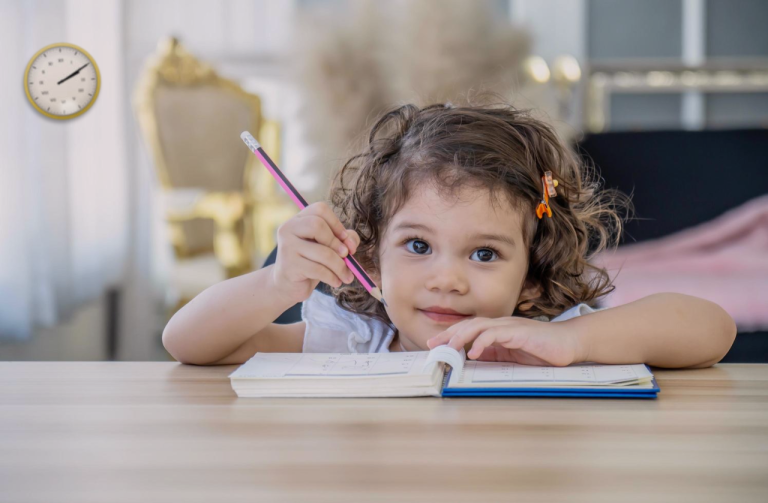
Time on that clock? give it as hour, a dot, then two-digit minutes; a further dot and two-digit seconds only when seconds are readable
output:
2.10
